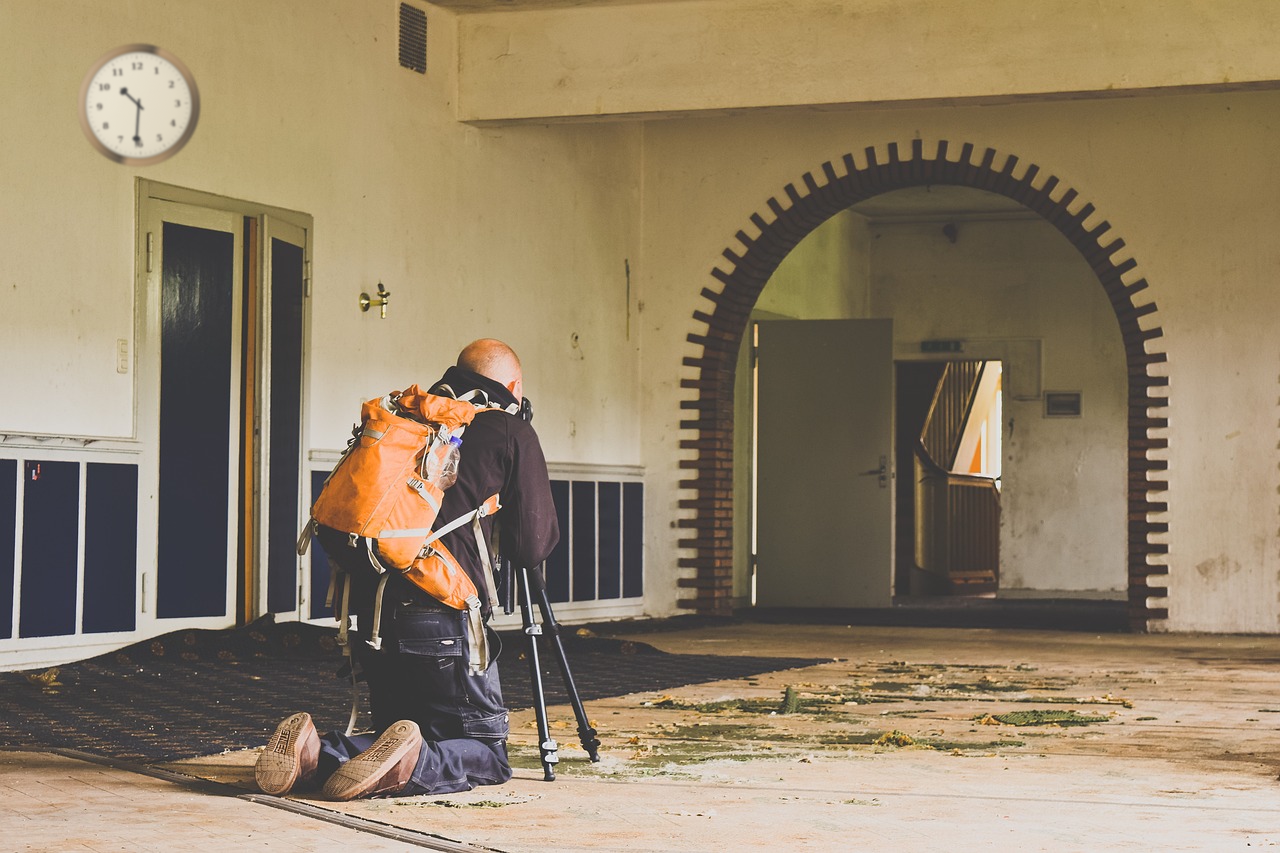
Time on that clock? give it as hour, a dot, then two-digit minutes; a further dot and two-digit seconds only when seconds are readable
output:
10.31
